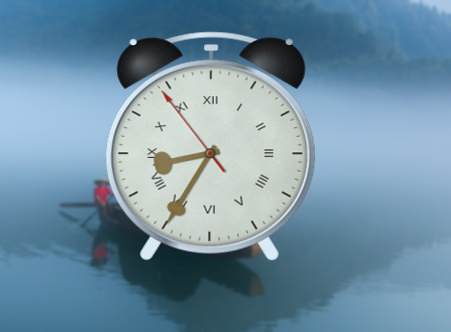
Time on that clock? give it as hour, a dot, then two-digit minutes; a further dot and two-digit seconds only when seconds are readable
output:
8.34.54
